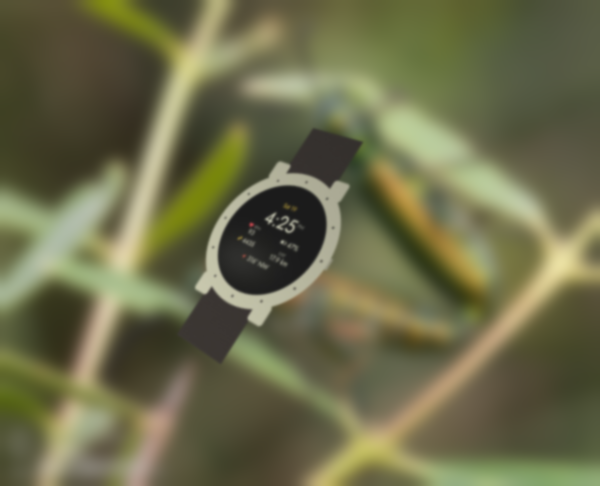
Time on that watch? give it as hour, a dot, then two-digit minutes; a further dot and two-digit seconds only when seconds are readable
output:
4.25
